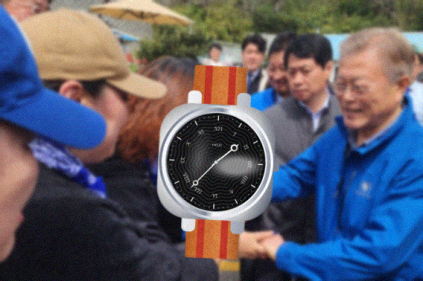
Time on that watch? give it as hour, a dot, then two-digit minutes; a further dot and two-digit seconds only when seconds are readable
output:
1.37
